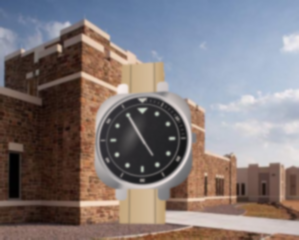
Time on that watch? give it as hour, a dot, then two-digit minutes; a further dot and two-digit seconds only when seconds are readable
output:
4.55
